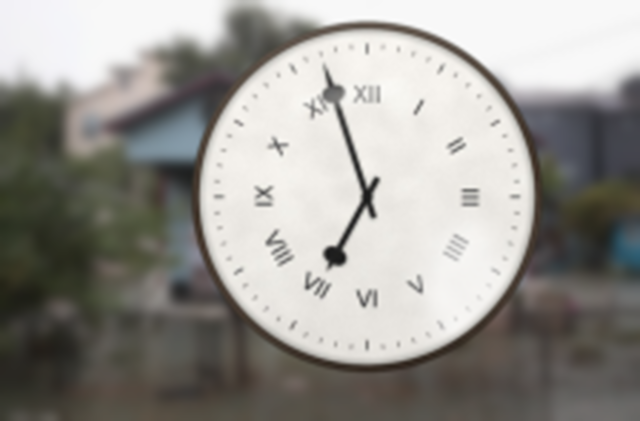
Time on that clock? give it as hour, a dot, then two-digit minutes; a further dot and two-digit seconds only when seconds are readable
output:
6.57
